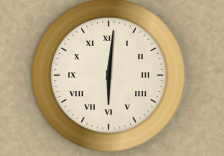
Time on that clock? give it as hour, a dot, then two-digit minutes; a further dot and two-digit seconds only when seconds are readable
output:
6.01
